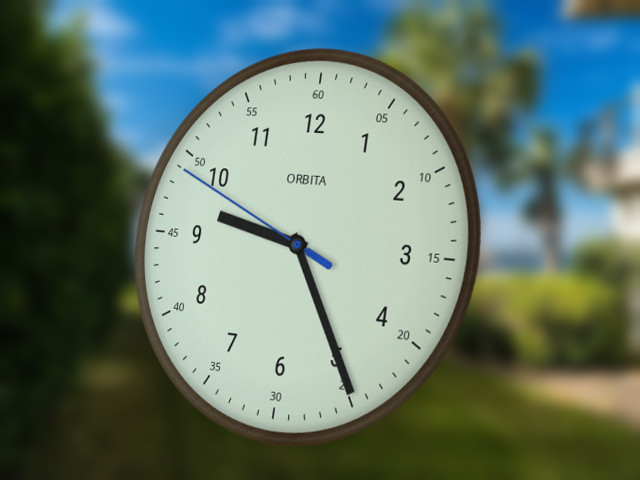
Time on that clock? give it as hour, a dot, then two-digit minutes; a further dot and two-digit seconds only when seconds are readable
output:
9.24.49
